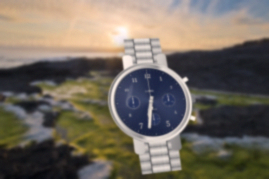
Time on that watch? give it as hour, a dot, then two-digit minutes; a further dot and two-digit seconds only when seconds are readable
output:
6.32
